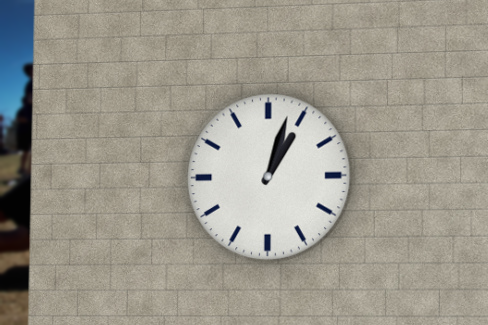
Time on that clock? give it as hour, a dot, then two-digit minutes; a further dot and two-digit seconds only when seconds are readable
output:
1.03
